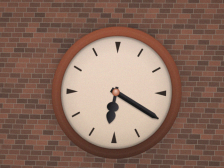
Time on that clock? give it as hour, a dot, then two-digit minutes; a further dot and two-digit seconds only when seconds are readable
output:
6.20
